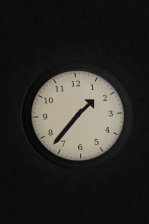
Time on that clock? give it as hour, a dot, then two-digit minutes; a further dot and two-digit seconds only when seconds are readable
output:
1.37
